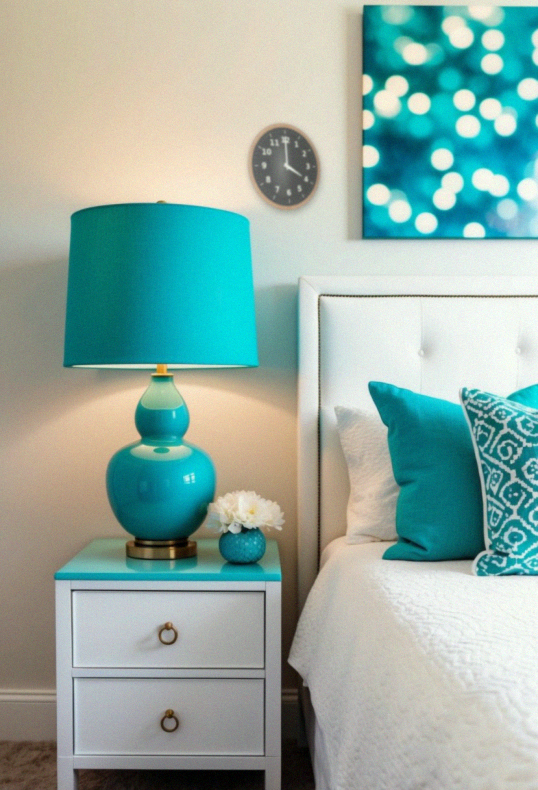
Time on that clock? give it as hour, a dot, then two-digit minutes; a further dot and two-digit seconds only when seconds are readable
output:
4.00
